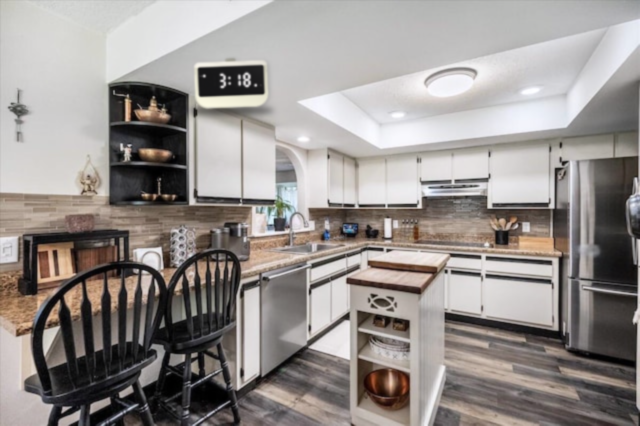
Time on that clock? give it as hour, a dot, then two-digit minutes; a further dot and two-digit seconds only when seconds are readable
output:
3.18
